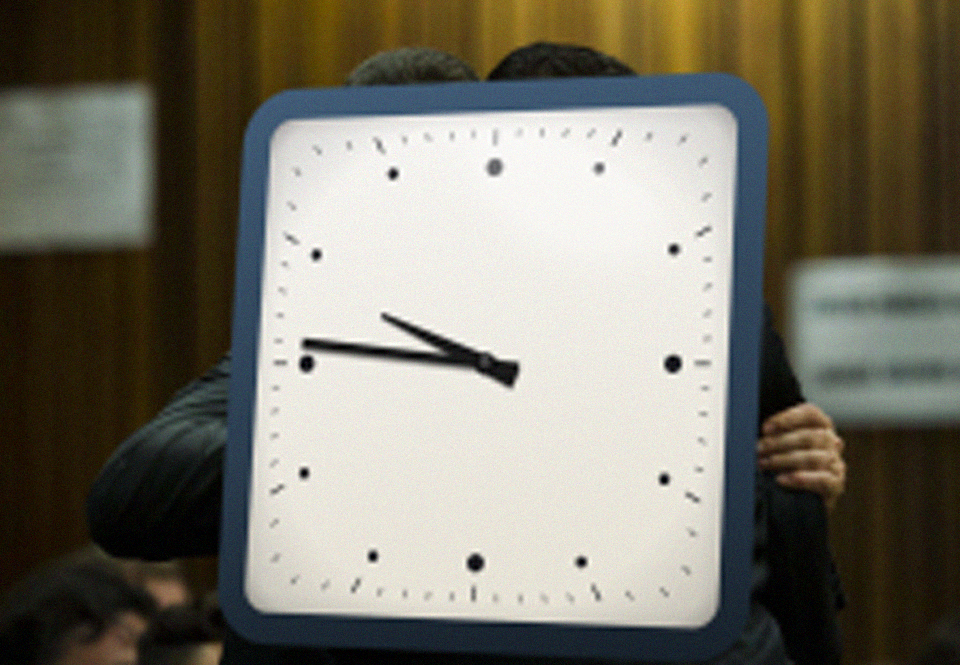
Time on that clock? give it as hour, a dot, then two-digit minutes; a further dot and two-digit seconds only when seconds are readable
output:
9.46
